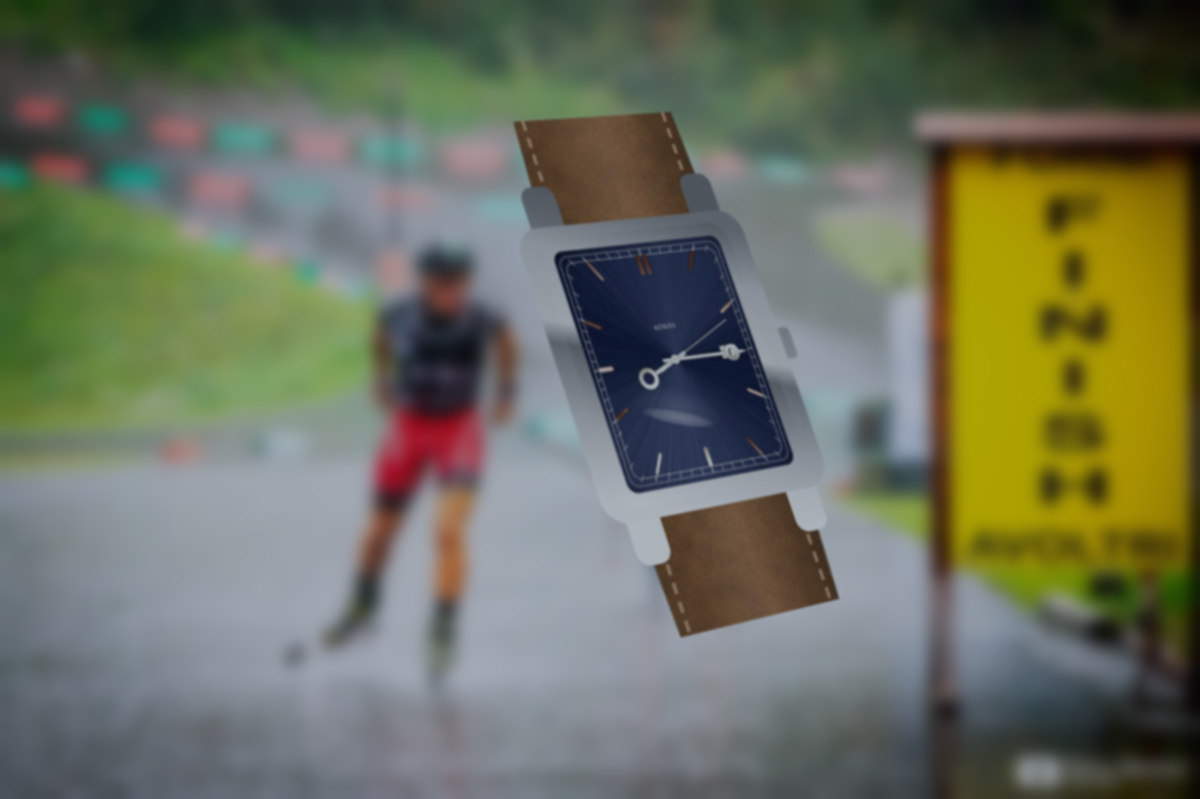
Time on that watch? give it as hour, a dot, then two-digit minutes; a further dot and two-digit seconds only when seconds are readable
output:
8.15.11
